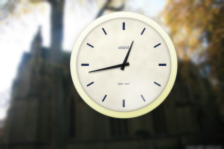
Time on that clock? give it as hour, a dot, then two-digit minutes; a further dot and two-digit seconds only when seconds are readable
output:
12.43
